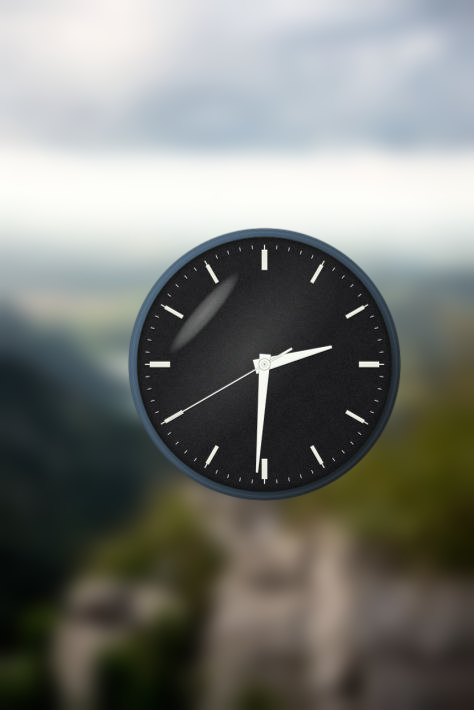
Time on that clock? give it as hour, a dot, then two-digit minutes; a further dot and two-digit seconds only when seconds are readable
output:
2.30.40
